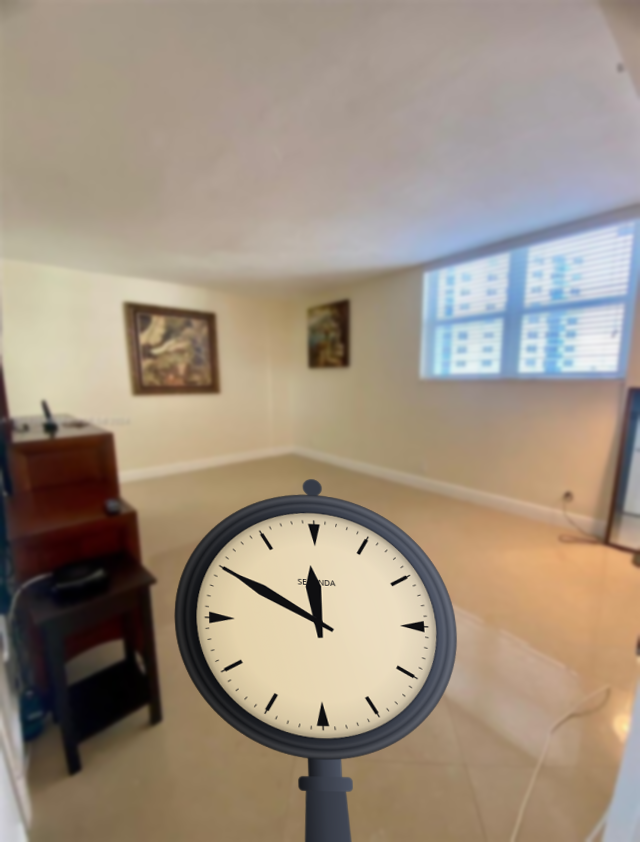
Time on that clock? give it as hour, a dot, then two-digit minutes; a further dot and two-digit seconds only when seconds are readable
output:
11.50
